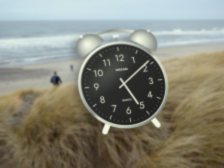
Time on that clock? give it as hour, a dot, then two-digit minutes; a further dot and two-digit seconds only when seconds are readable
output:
5.09
